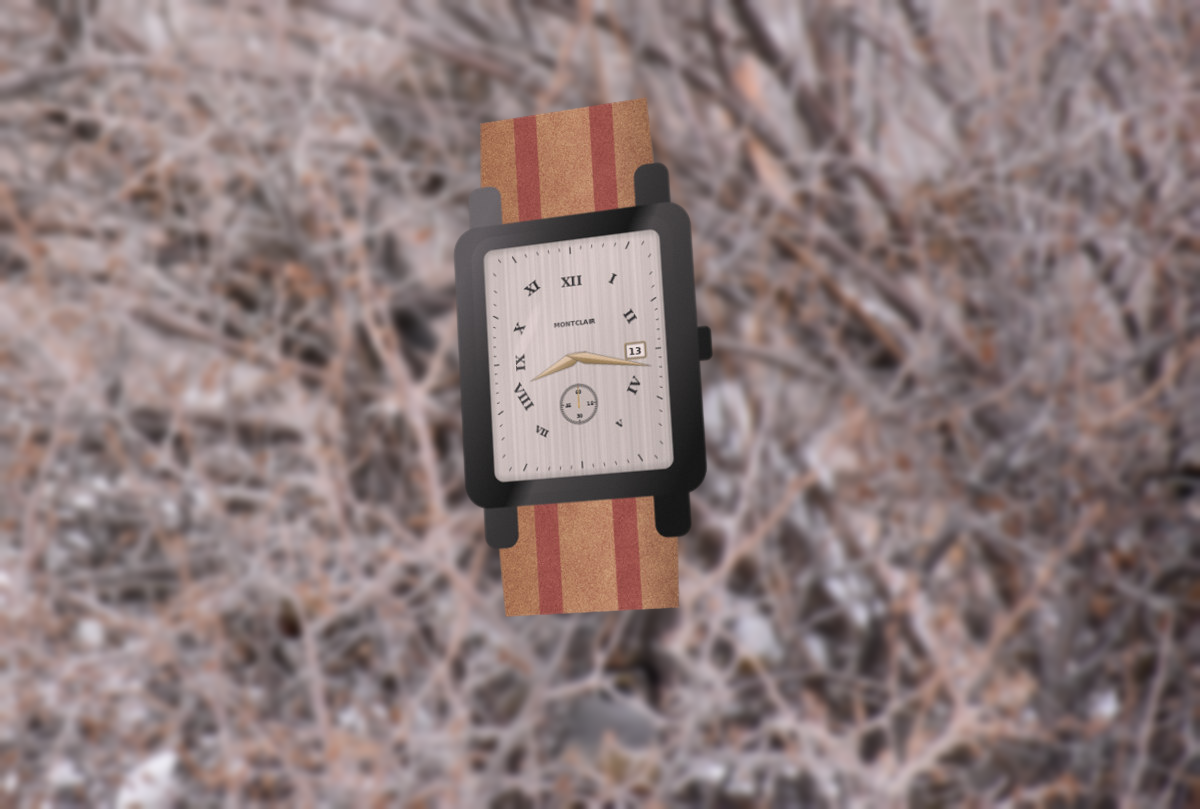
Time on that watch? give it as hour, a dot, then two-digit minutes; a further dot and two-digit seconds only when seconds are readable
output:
8.17
